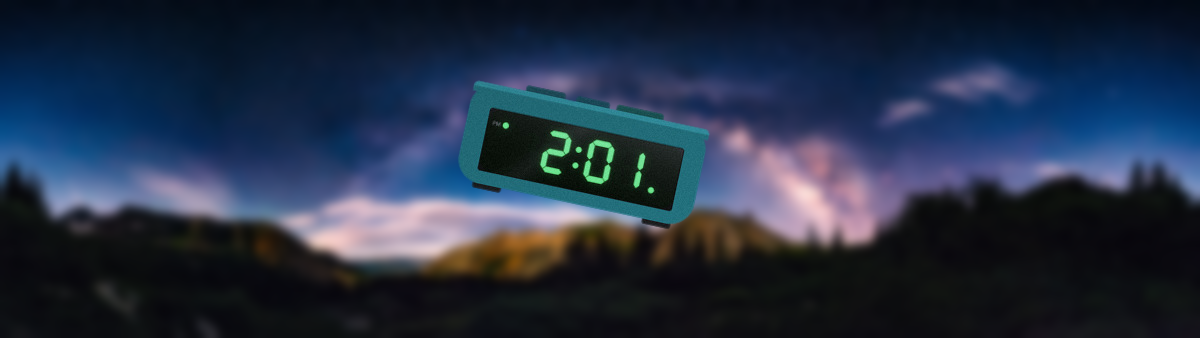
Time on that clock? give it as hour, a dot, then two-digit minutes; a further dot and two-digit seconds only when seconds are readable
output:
2.01
